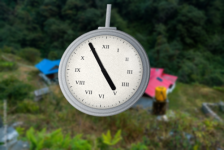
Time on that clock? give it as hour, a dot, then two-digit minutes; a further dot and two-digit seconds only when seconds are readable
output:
4.55
